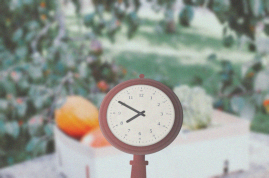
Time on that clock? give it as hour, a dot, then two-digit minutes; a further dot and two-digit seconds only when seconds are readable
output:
7.50
